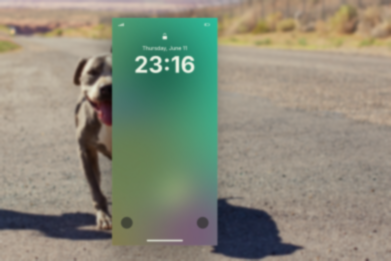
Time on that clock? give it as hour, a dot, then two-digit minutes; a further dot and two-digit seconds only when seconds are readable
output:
23.16
